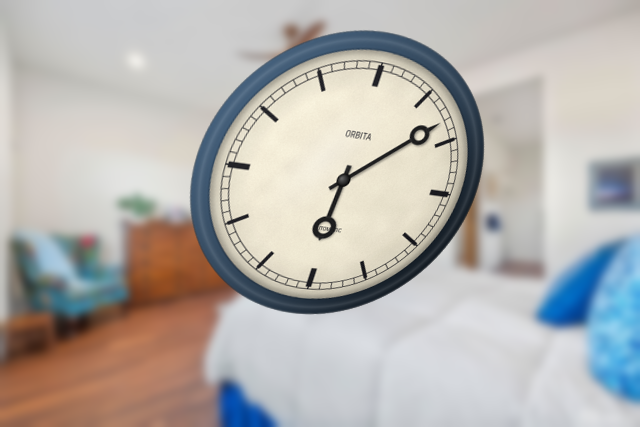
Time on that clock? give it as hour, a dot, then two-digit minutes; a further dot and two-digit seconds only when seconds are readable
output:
6.08
